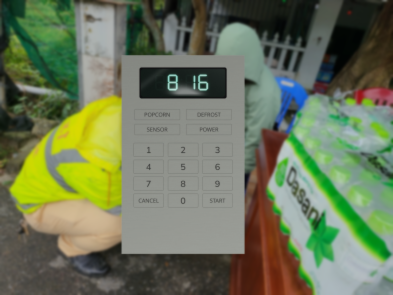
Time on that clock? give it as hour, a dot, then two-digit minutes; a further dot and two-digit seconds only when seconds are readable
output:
8.16
